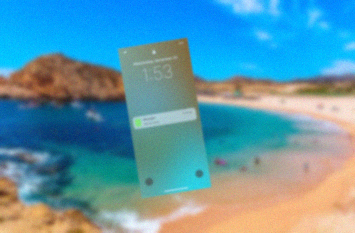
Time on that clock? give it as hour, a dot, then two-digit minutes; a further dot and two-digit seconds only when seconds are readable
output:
1.53
